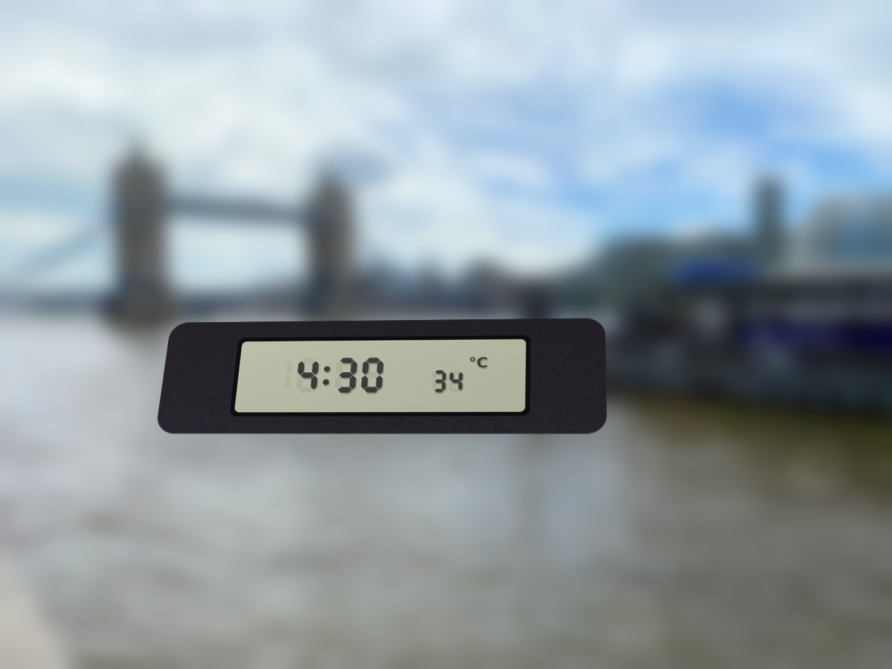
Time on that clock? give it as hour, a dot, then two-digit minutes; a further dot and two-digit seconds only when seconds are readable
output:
4.30
